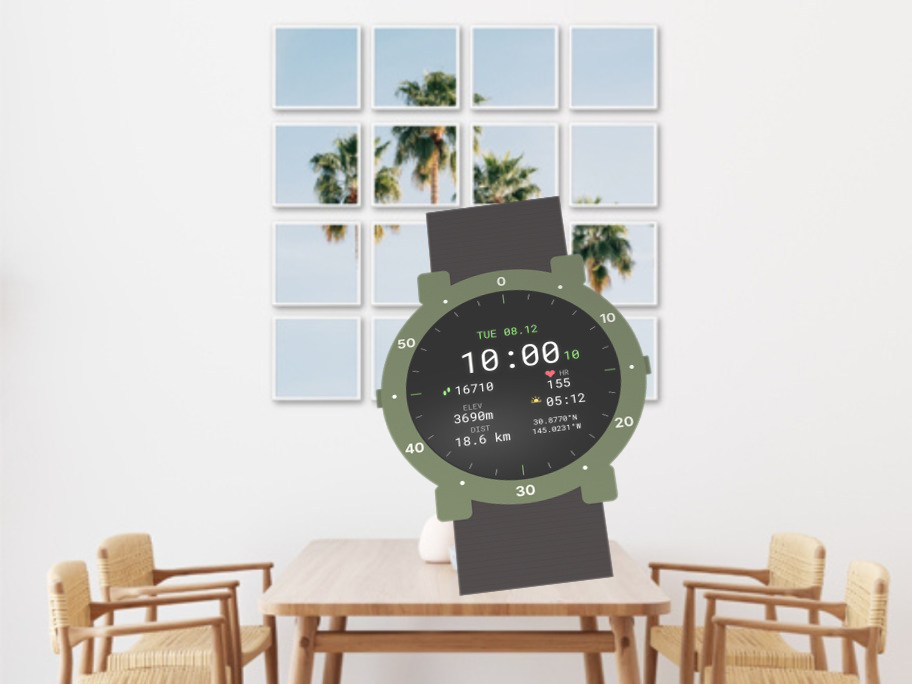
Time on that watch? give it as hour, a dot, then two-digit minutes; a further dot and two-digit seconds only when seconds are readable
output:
10.00.10
